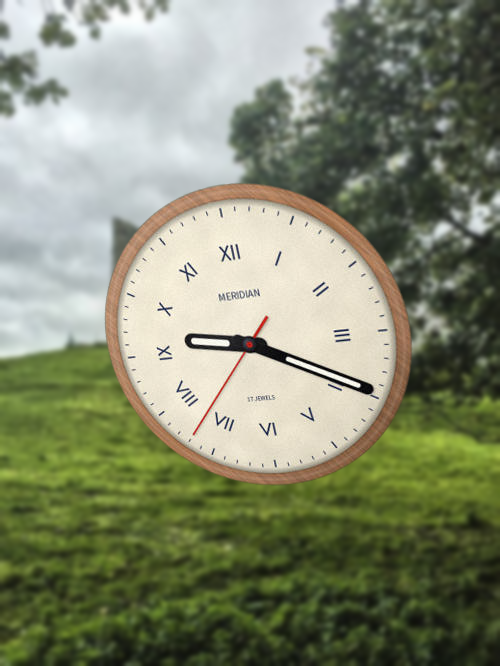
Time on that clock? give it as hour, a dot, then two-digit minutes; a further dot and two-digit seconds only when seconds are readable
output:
9.19.37
